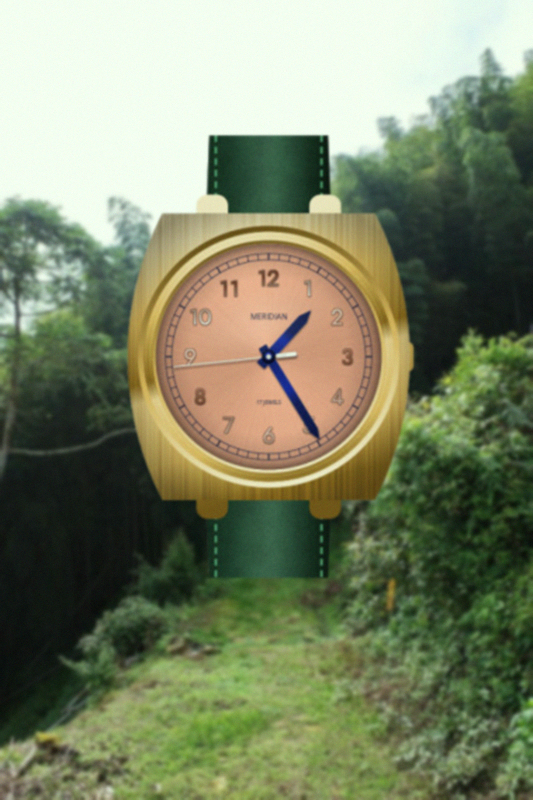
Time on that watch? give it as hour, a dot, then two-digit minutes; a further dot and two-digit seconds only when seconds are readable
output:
1.24.44
